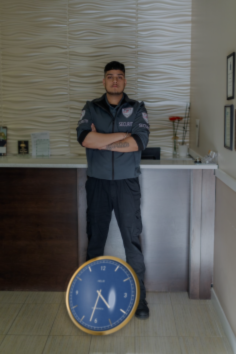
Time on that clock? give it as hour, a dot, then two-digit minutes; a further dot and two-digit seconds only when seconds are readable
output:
4.32
